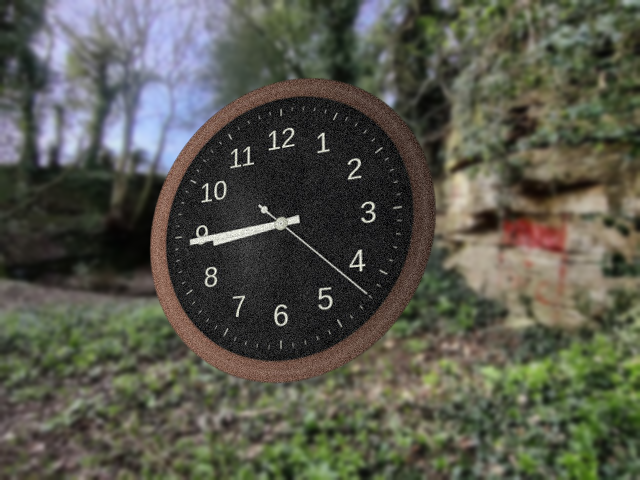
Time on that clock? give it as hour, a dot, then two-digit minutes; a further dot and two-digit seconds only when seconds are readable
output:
8.44.22
